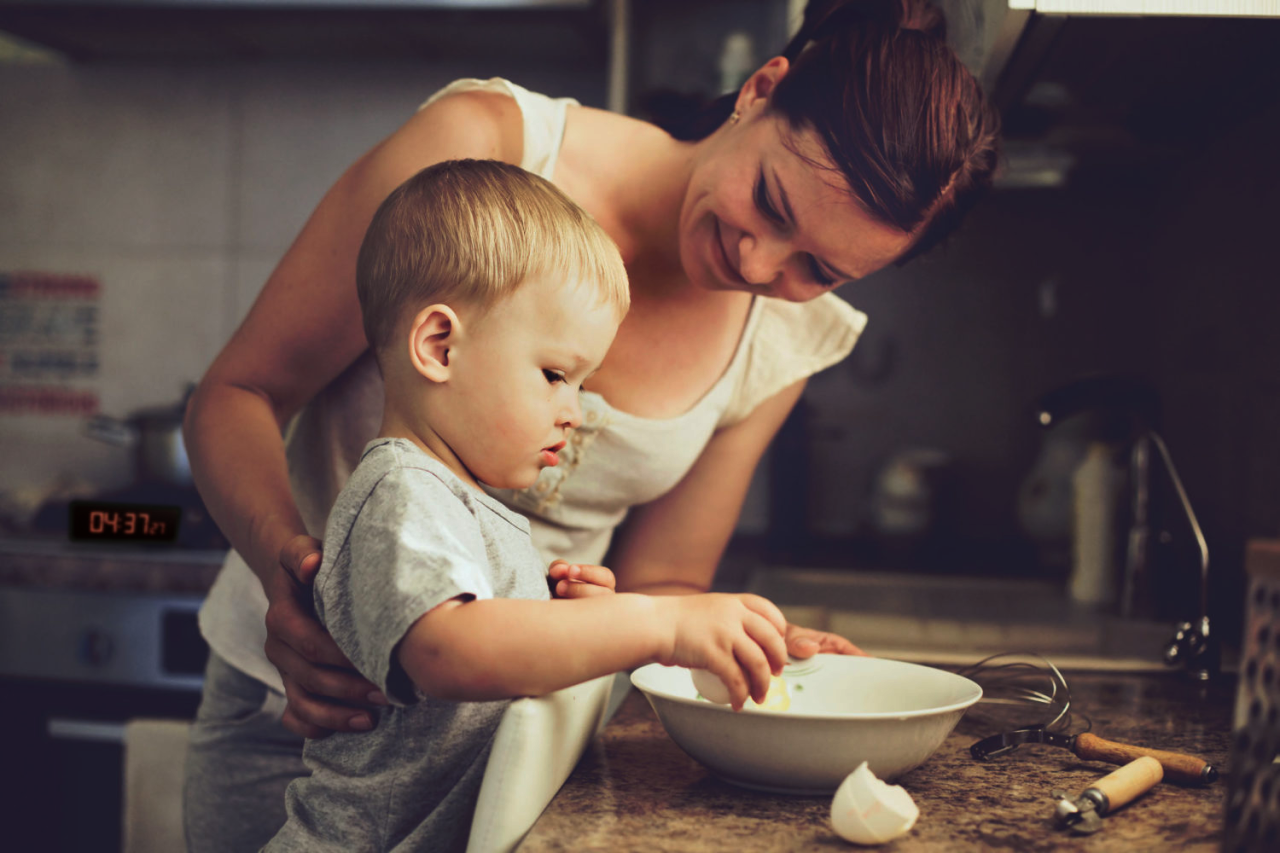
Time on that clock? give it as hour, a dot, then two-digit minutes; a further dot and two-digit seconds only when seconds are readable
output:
4.37
